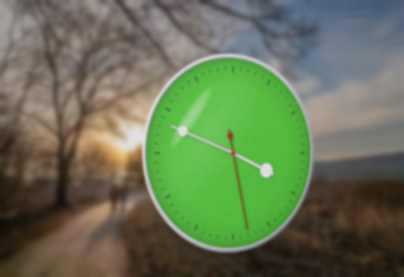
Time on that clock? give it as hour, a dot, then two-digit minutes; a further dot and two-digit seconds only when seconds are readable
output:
3.48.28
